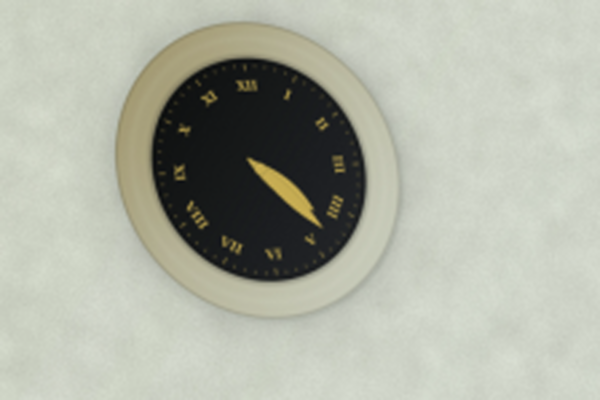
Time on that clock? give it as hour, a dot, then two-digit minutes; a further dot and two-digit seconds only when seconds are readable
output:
4.23
